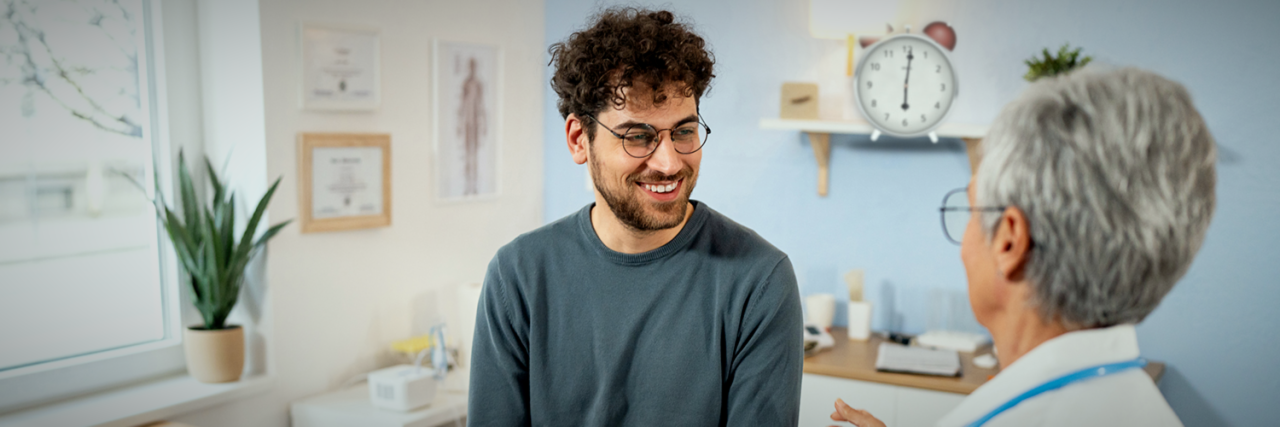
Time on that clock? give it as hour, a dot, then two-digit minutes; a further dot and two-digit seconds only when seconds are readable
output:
6.01
